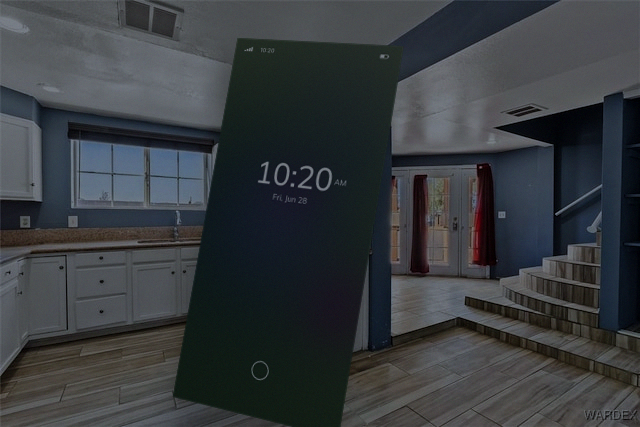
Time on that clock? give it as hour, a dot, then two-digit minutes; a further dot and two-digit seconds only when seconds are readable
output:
10.20
